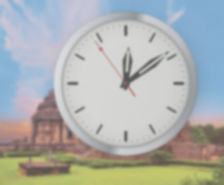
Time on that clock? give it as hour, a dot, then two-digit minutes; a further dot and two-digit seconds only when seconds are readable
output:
12.08.54
